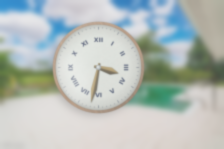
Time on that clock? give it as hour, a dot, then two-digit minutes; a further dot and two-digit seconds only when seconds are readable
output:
3.32
